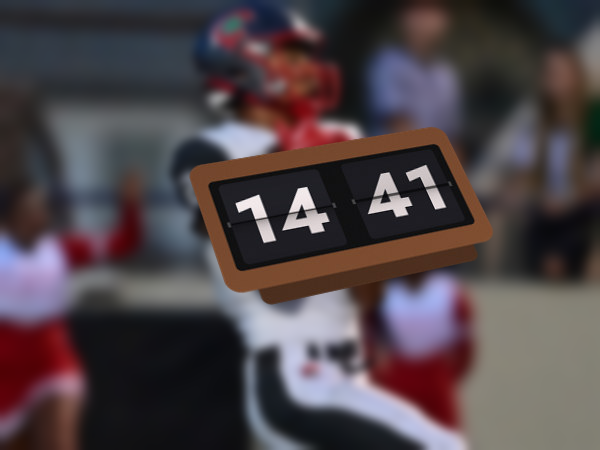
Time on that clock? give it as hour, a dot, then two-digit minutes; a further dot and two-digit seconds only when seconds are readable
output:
14.41
